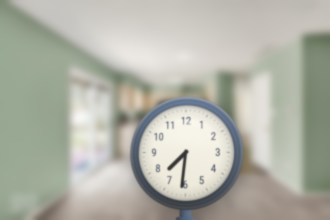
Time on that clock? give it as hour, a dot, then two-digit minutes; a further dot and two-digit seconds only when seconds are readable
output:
7.31
